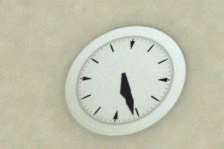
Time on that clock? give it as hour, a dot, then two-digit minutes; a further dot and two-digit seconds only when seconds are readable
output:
5.26
